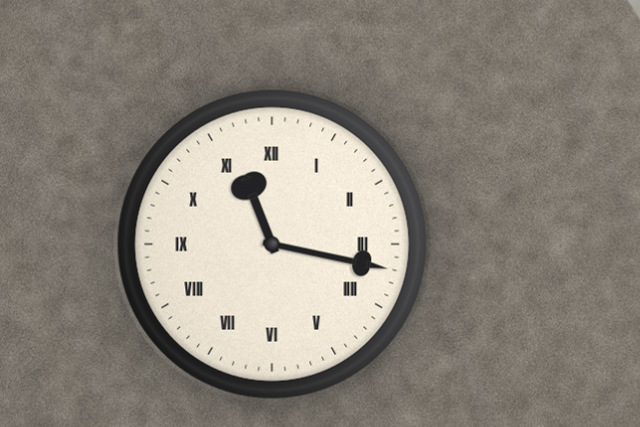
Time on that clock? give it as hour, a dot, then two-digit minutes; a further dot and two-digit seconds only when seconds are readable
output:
11.17
